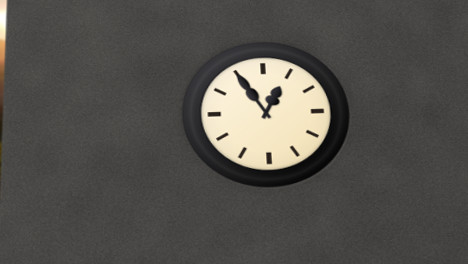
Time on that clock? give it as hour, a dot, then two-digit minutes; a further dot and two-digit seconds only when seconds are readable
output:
12.55
